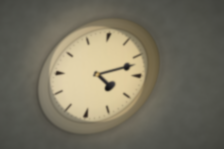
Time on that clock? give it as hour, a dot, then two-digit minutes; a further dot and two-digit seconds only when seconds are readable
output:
4.12
